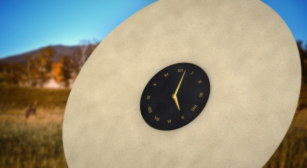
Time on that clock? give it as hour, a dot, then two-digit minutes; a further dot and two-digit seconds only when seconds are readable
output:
5.02
